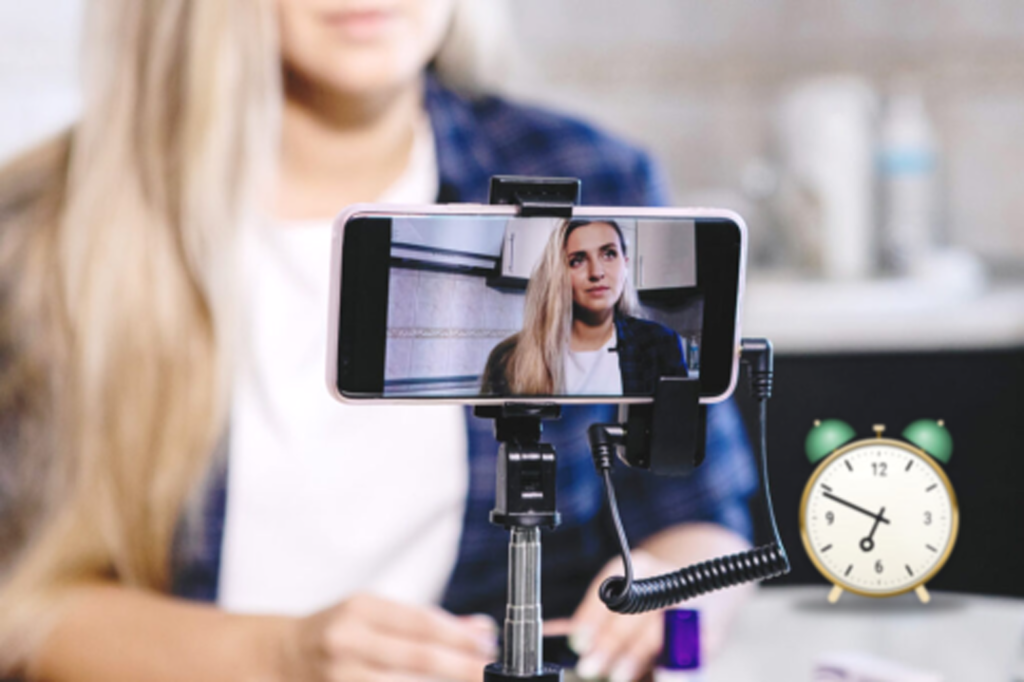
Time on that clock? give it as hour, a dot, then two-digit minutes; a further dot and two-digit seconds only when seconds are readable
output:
6.49
